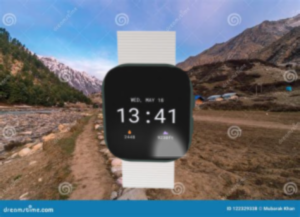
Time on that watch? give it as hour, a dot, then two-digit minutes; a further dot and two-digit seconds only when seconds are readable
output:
13.41
